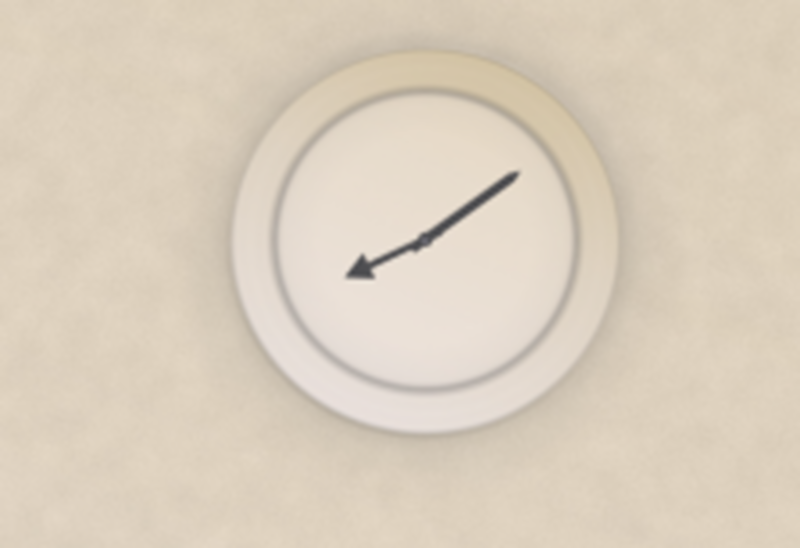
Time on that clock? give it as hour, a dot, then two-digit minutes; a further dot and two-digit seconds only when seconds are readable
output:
8.09
